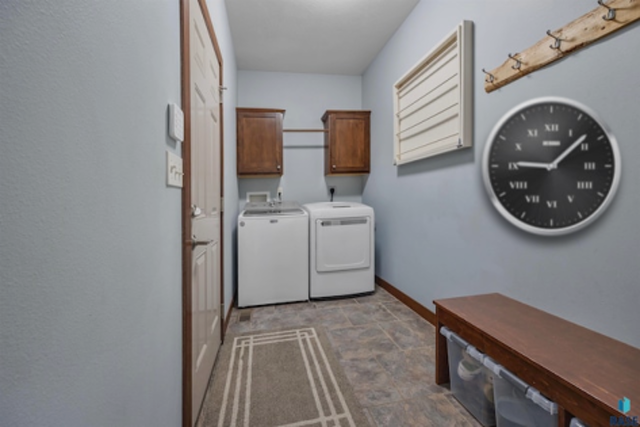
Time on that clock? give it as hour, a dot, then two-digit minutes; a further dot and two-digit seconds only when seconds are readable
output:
9.08
